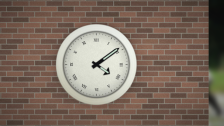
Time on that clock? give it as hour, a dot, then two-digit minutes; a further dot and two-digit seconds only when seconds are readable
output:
4.09
